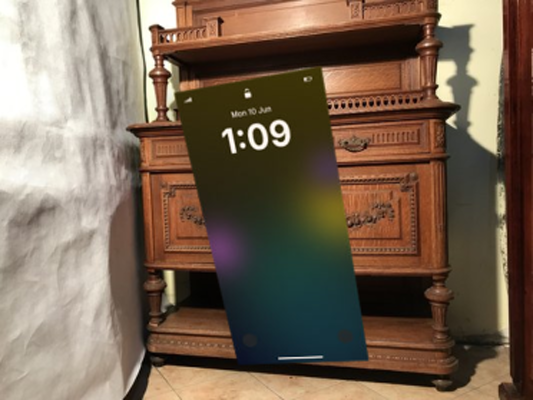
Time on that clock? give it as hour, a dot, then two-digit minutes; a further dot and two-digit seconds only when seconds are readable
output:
1.09
